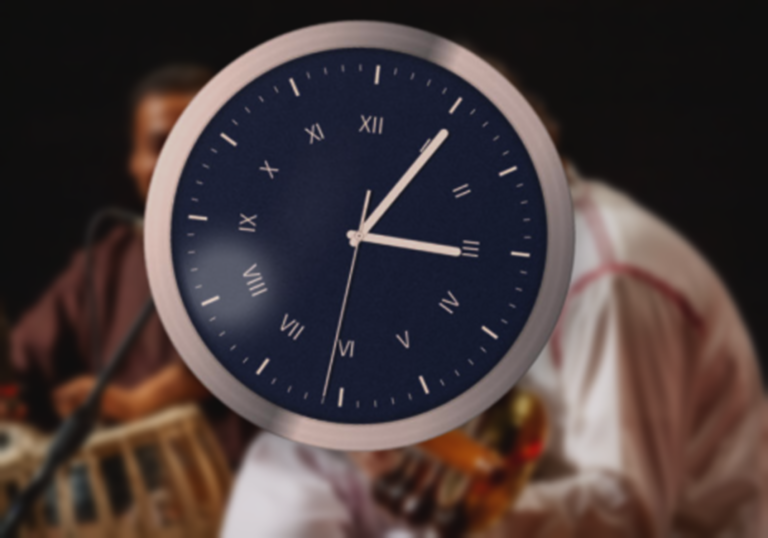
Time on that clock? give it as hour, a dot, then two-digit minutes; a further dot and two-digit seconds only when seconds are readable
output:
3.05.31
